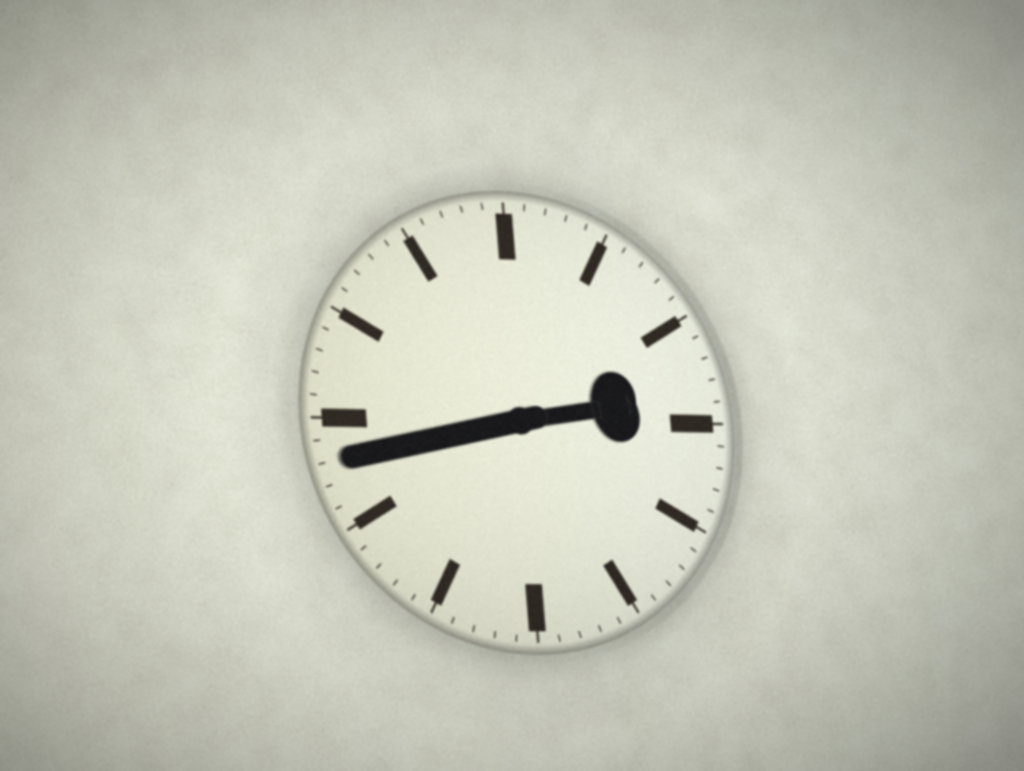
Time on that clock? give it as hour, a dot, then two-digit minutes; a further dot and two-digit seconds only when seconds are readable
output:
2.43
